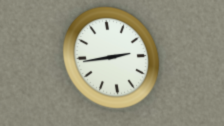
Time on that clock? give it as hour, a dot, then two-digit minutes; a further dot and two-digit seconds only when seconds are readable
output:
2.44
